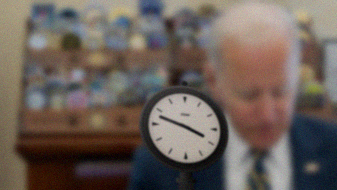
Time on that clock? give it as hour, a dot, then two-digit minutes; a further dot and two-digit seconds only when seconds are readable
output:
3.48
